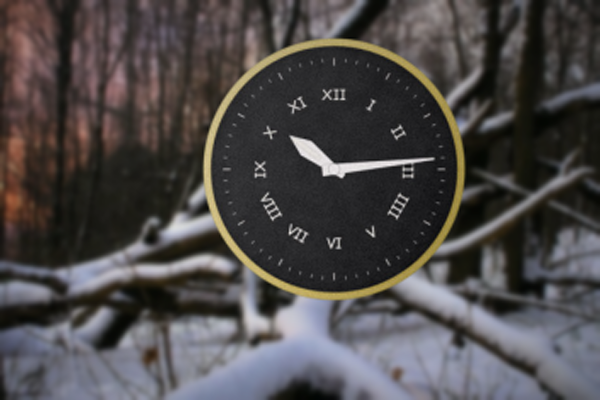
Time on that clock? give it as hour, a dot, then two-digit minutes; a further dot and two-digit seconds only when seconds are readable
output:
10.14
